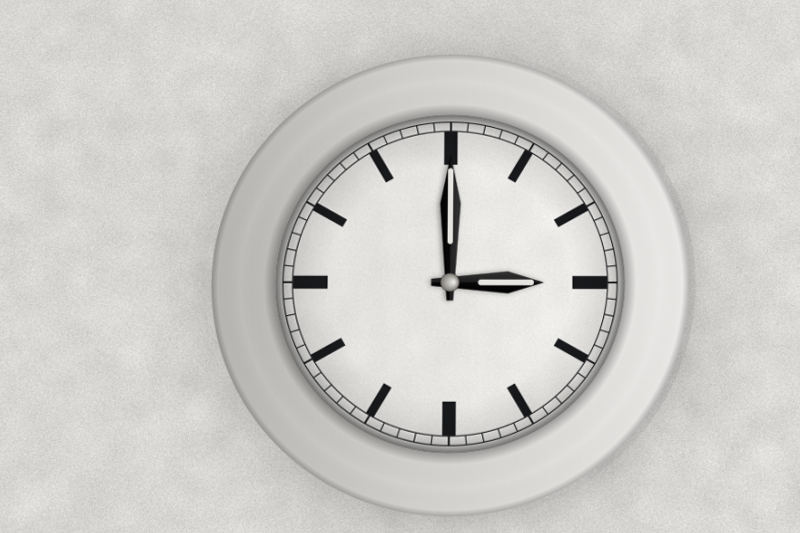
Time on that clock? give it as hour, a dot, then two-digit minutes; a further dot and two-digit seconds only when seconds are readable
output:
3.00
